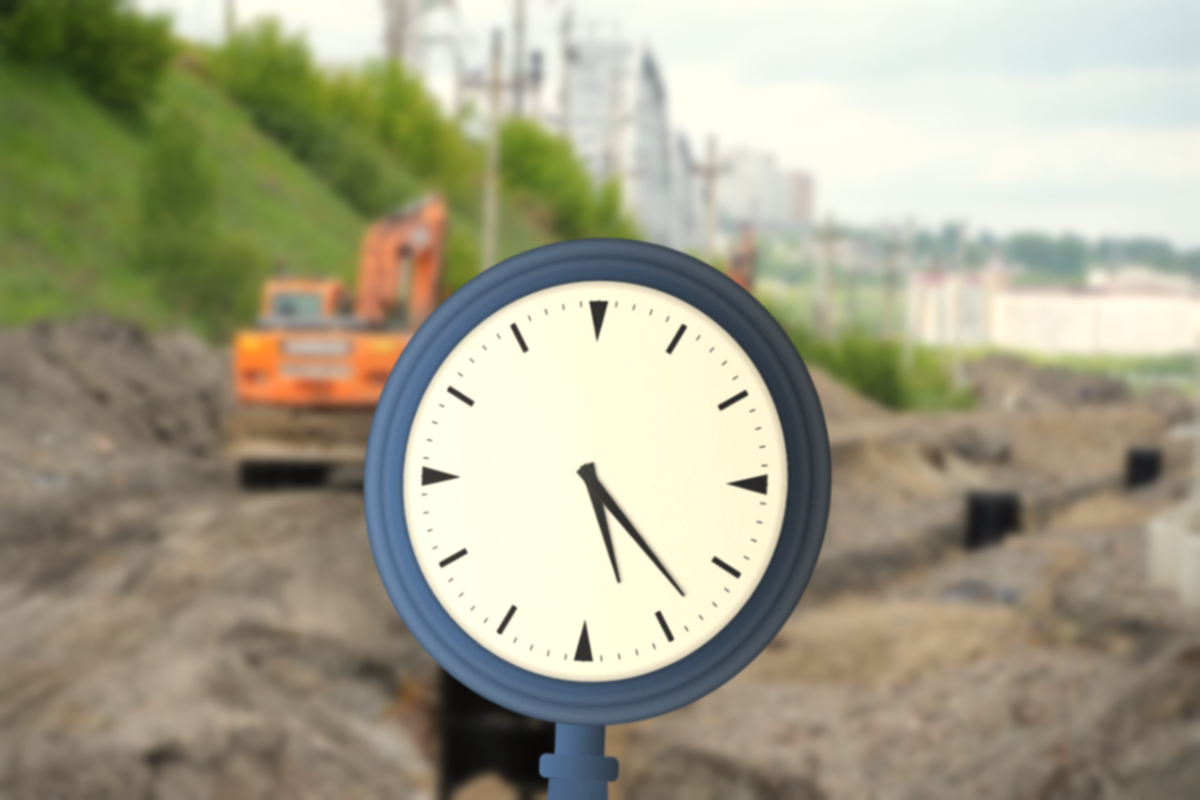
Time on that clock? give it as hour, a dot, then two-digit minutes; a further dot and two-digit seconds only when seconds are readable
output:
5.23
